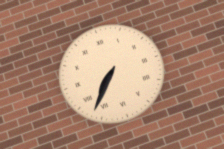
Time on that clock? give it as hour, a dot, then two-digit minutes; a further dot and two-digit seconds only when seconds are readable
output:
7.37
